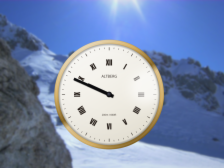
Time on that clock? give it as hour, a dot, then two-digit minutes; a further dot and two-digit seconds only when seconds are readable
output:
9.49
